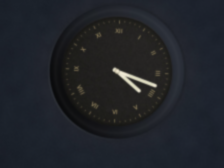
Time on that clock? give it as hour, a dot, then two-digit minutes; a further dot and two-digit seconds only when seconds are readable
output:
4.18
